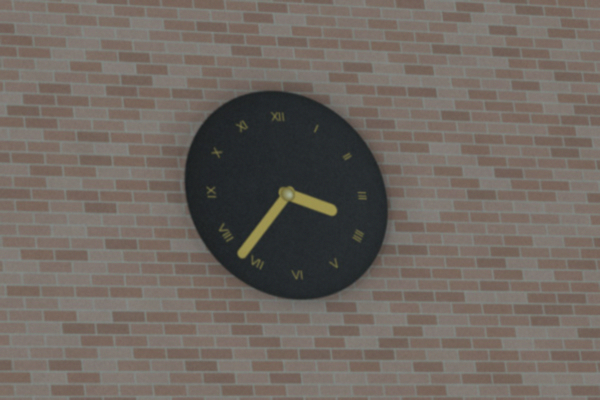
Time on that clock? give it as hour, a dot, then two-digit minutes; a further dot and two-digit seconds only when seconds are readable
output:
3.37
